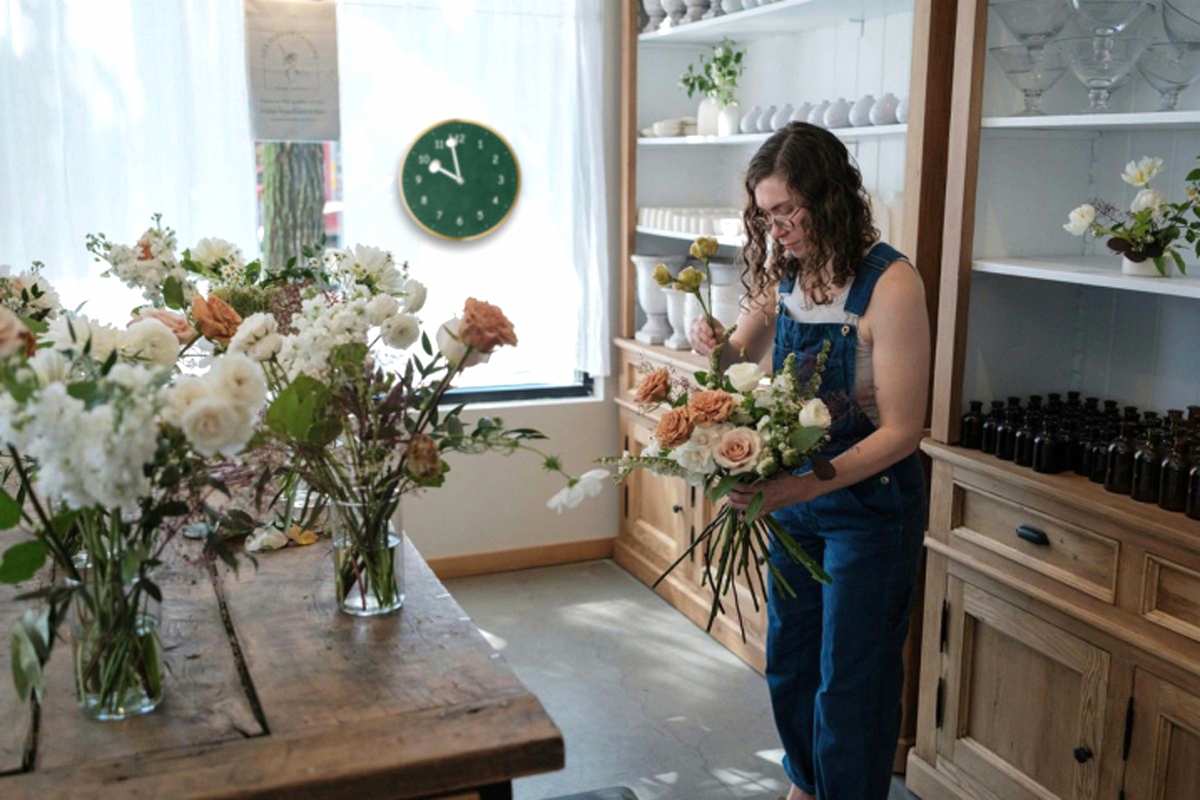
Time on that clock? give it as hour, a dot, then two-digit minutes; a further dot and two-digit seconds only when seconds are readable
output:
9.58
